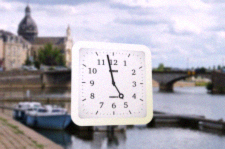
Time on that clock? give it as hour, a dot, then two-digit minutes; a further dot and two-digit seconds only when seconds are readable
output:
4.58
